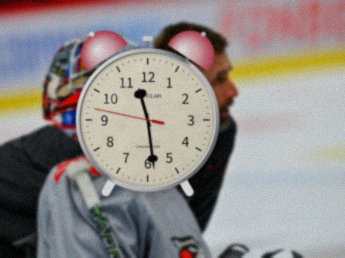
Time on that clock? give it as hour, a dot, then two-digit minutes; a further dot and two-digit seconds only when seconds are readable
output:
11.28.47
